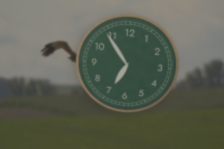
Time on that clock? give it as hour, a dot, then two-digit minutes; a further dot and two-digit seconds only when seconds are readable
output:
6.54
